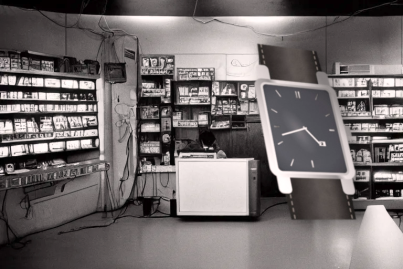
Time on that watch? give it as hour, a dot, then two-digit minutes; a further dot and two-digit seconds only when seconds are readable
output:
4.42
